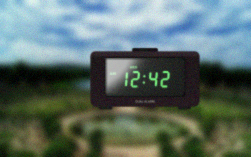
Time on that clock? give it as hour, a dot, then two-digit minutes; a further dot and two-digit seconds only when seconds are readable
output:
12.42
